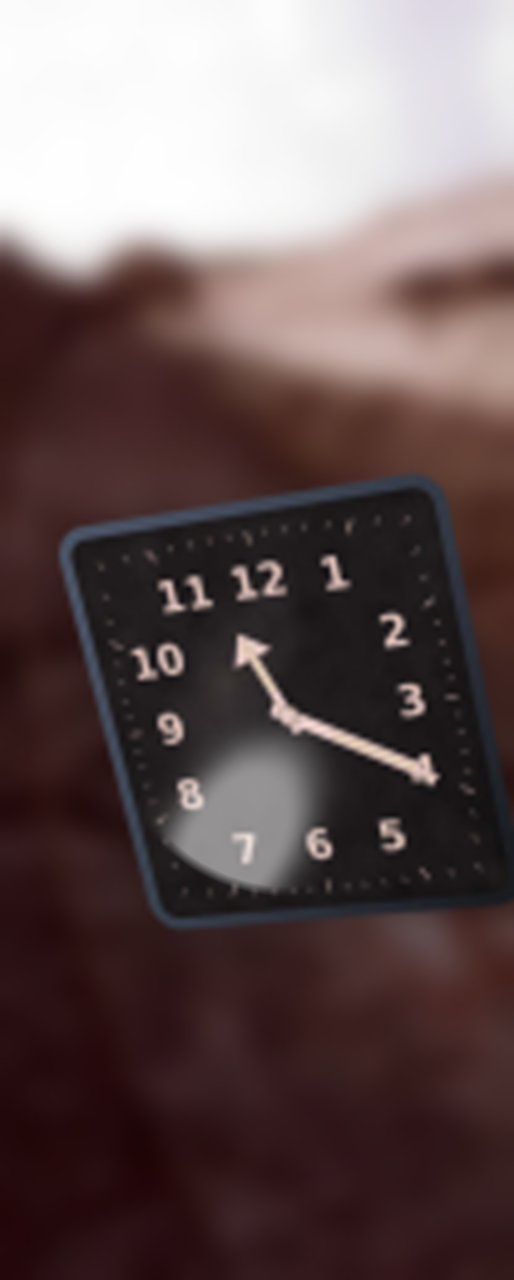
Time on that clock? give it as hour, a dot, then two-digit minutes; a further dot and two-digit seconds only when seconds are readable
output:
11.20
